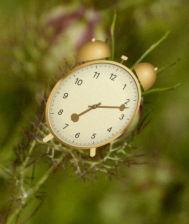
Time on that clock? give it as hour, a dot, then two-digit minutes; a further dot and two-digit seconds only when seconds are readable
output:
7.12
